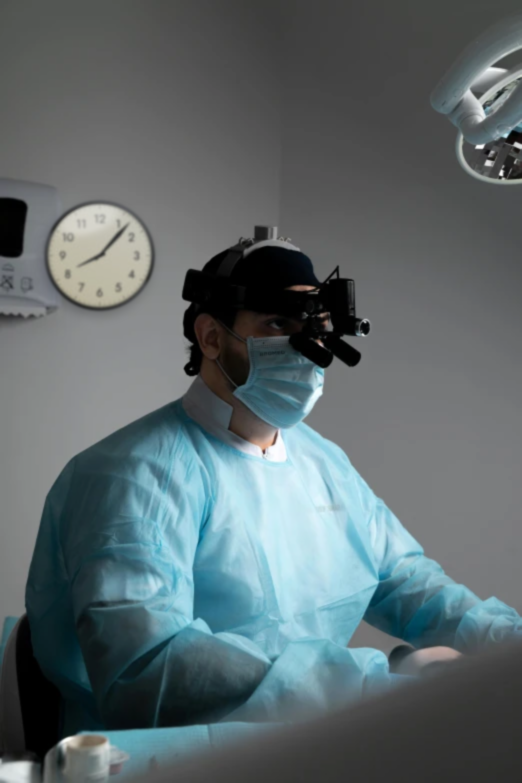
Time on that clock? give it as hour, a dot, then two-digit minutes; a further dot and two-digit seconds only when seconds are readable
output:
8.07
